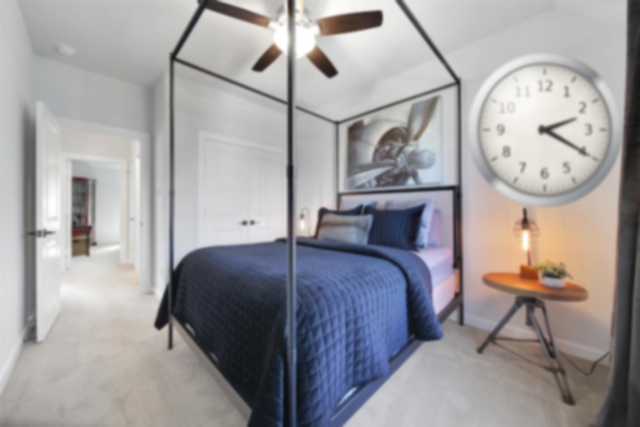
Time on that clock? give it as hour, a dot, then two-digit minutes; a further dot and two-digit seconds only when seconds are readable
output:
2.20
